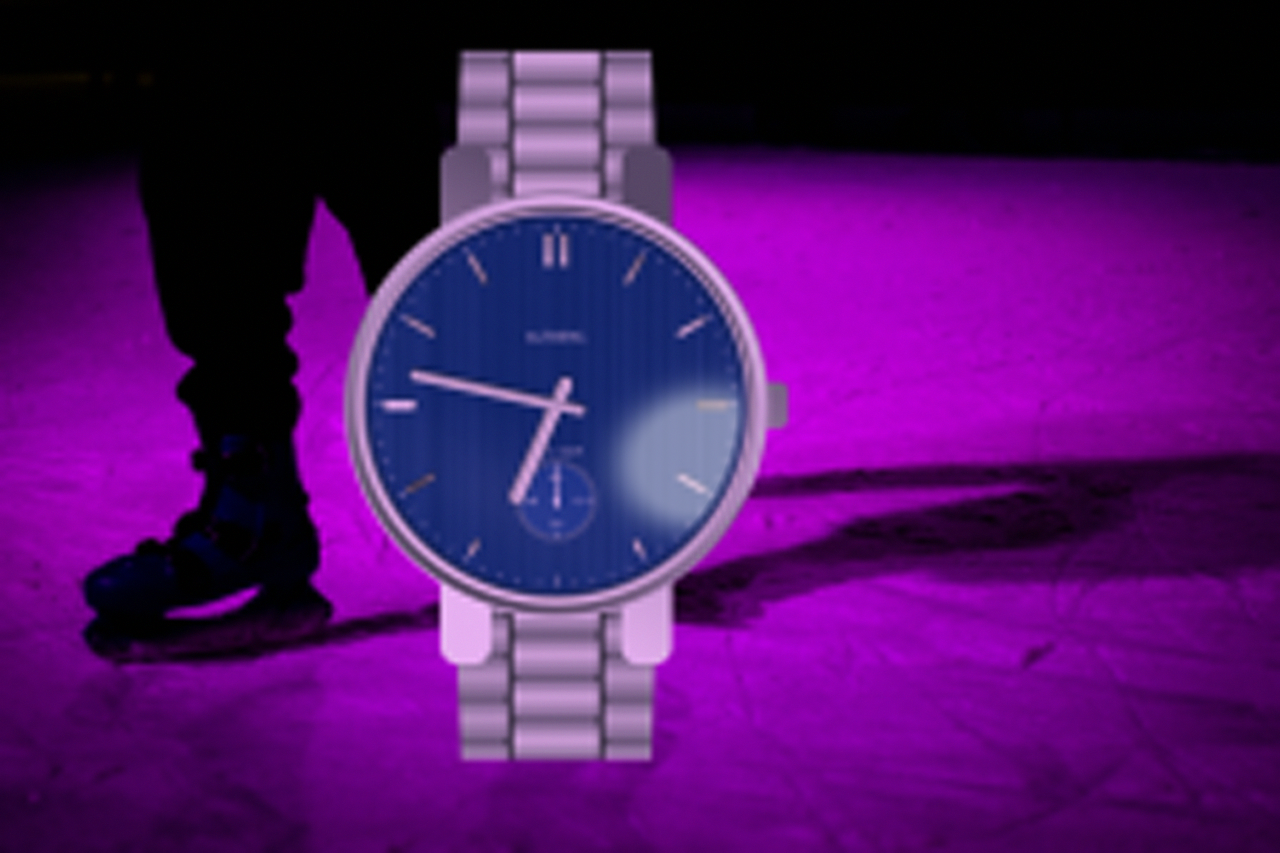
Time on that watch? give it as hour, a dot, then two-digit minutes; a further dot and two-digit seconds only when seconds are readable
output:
6.47
